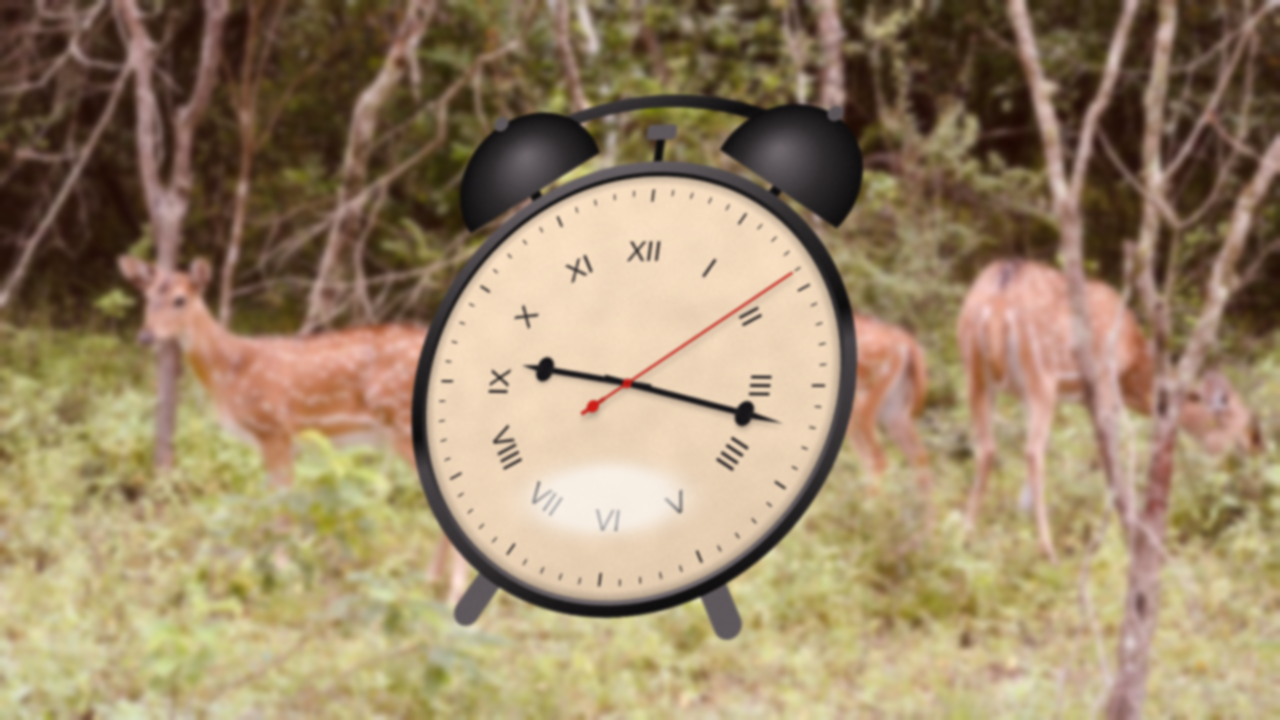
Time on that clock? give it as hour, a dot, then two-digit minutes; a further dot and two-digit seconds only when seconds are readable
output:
9.17.09
